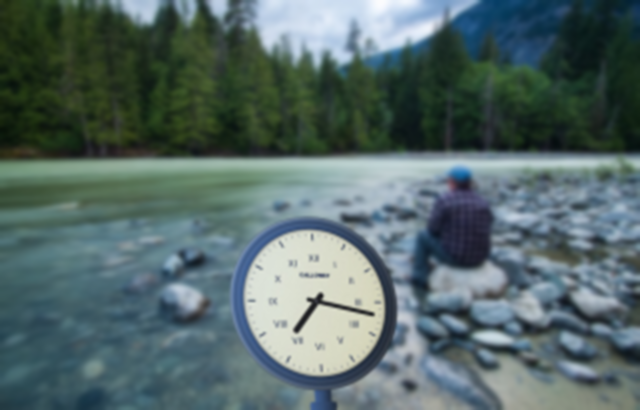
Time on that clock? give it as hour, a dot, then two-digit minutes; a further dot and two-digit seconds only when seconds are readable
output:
7.17
